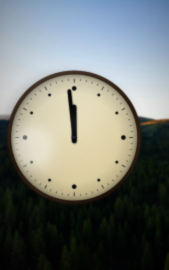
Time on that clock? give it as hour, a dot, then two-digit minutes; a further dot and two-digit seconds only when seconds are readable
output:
11.59
